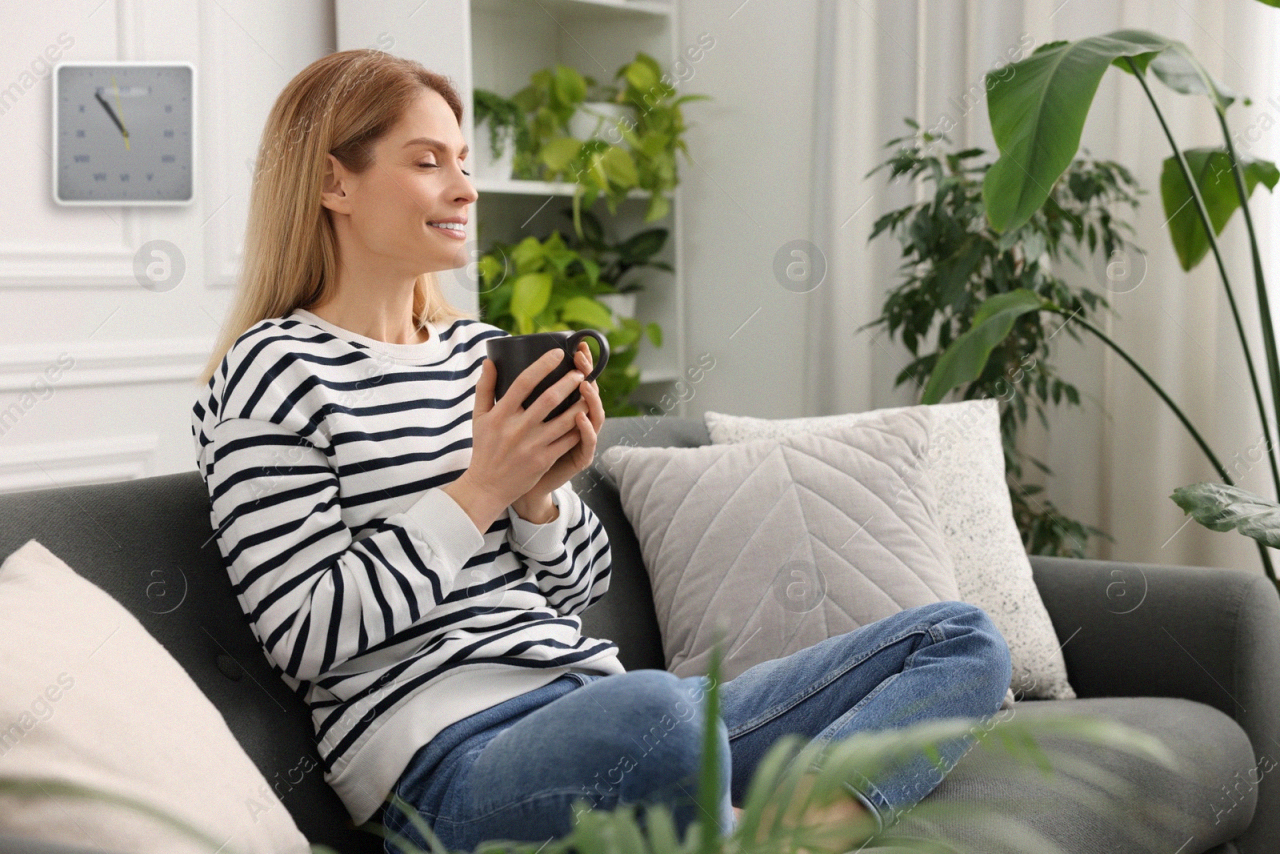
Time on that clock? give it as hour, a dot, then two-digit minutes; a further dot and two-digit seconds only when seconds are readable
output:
10.53.58
